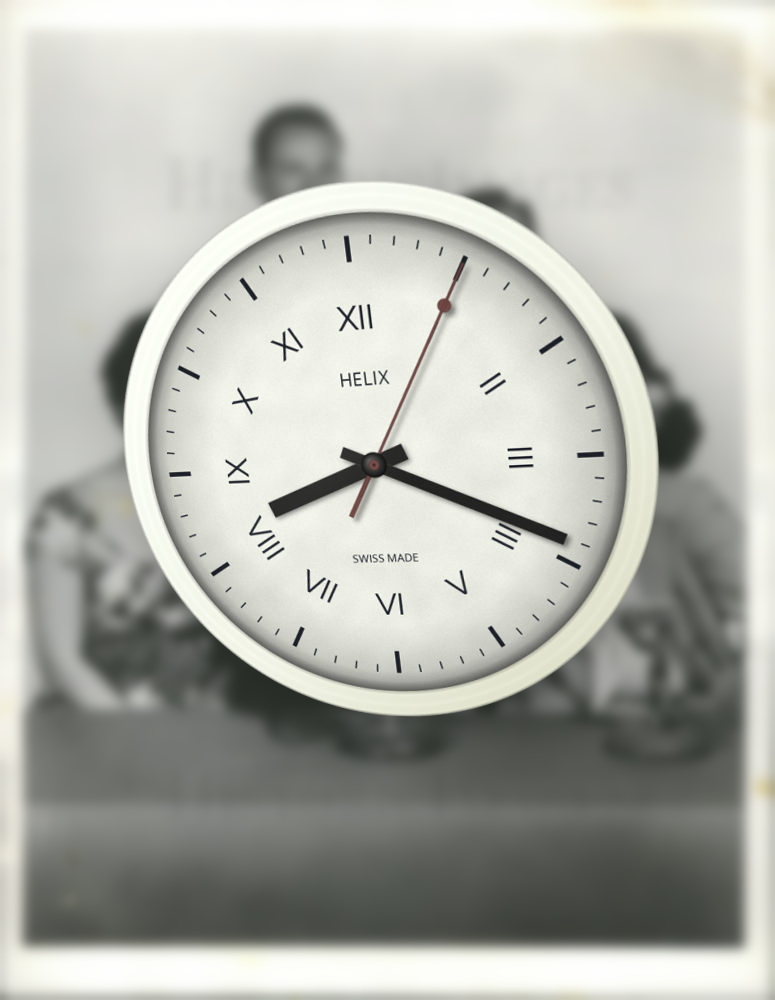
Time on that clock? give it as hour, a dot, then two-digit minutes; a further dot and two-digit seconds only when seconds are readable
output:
8.19.05
